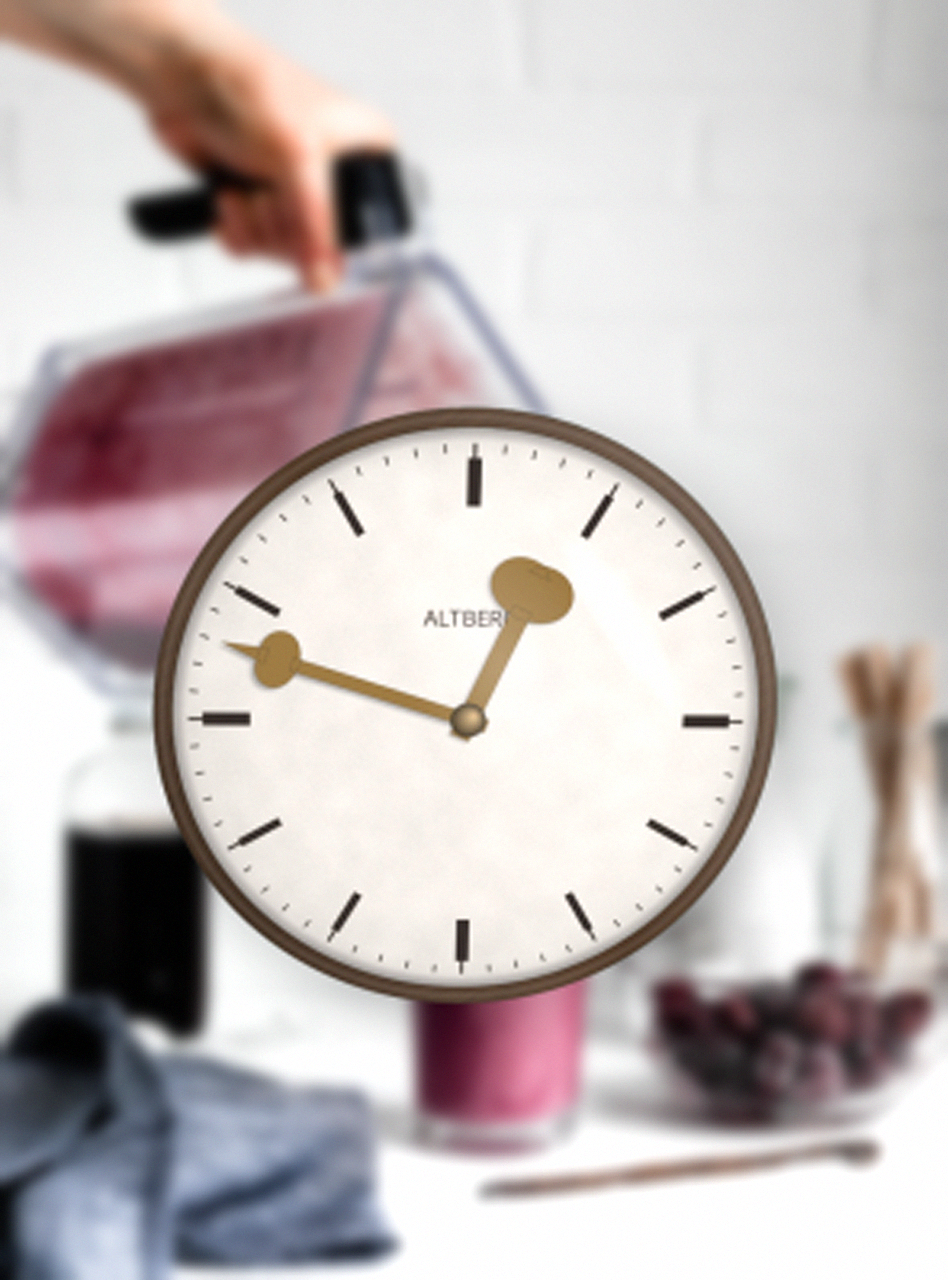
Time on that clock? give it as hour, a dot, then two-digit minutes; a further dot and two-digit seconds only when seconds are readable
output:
12.48
